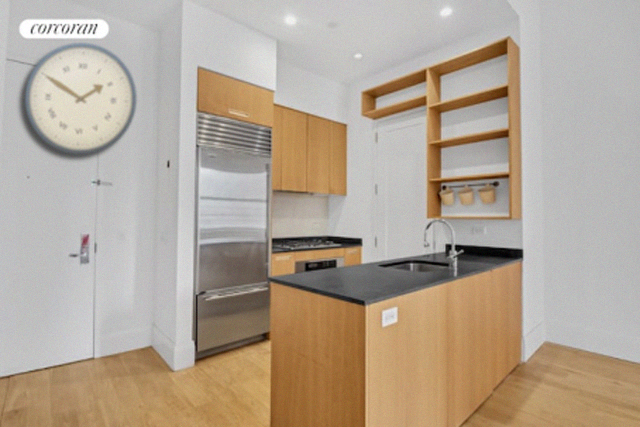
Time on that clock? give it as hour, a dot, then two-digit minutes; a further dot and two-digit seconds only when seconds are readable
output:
1.50
